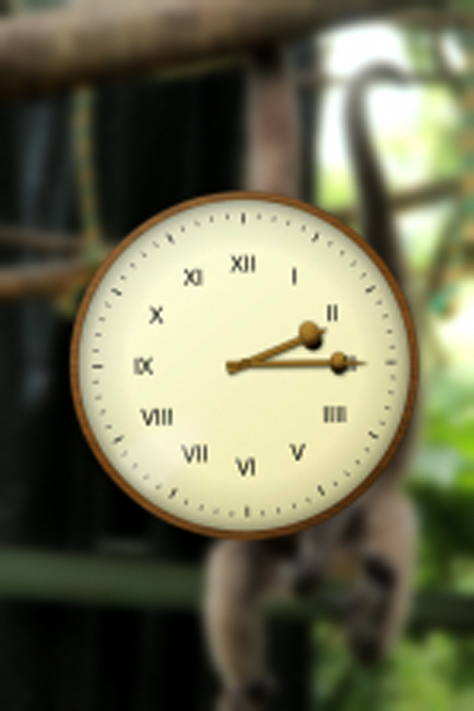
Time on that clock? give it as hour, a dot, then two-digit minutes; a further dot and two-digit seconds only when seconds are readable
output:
2.15
